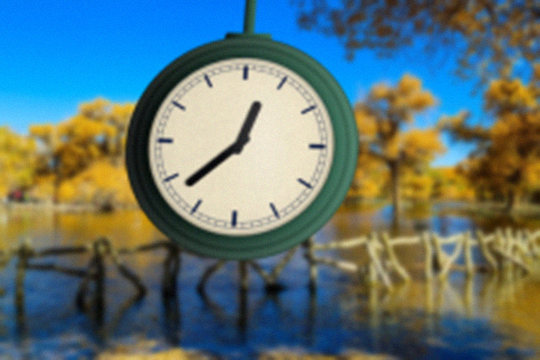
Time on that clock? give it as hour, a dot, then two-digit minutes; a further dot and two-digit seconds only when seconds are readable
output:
12.38
